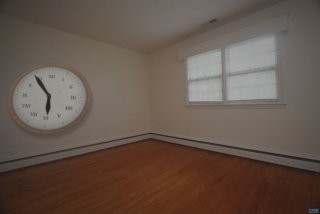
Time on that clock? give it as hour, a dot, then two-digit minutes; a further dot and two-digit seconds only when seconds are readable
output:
5.54
